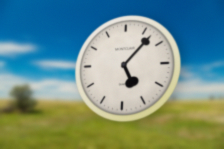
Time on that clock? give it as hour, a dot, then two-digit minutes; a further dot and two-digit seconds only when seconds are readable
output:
5.07
